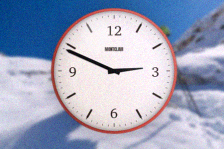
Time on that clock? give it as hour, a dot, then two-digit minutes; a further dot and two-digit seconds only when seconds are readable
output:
2.49
